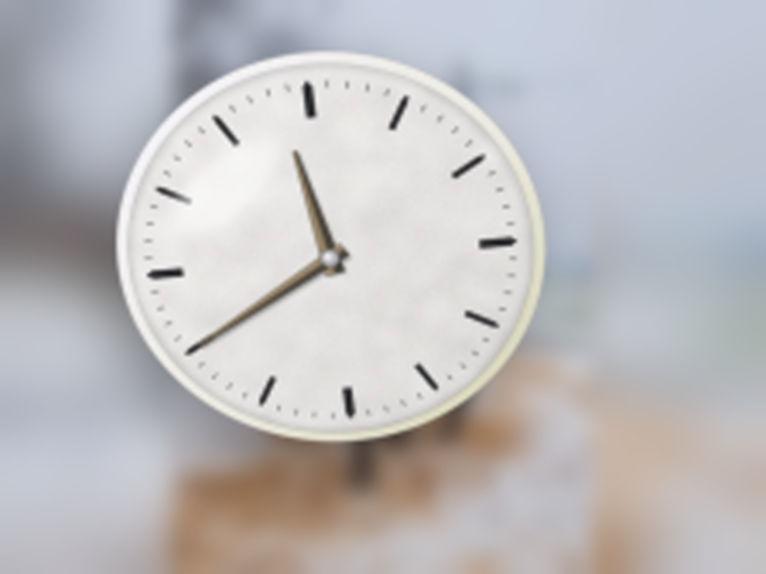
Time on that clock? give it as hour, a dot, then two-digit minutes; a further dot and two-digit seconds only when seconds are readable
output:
11.40
